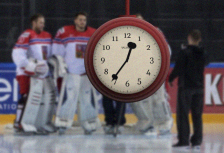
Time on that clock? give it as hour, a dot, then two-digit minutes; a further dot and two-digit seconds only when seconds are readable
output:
12.36
